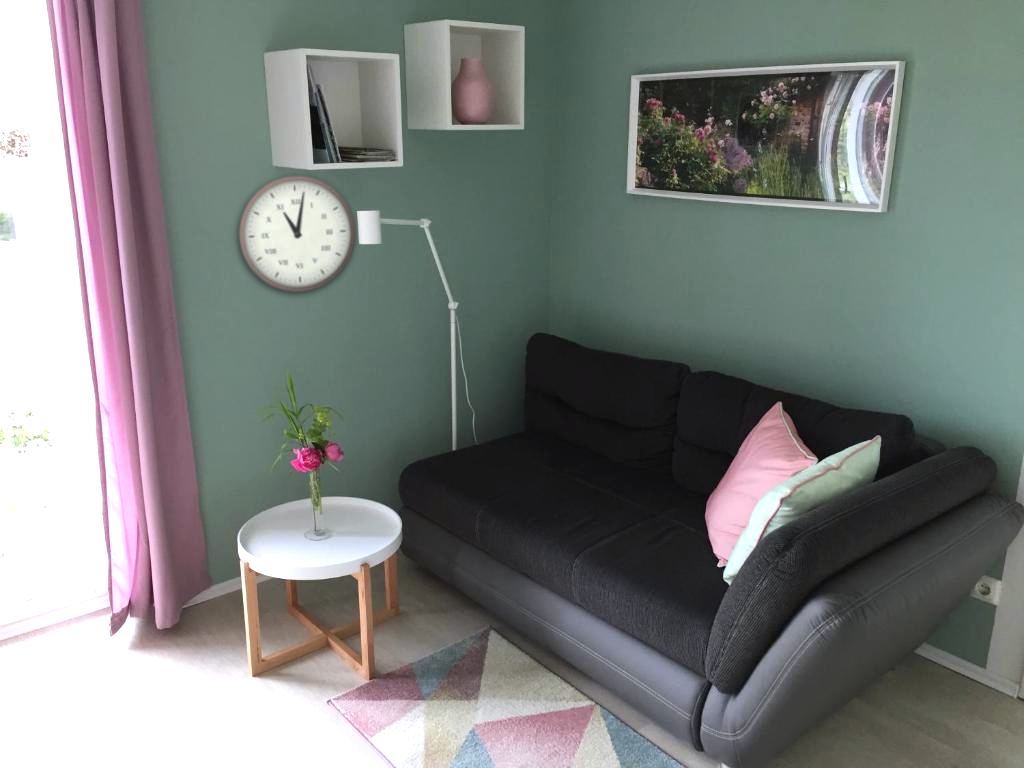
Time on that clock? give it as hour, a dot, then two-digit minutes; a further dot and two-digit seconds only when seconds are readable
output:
11.02
